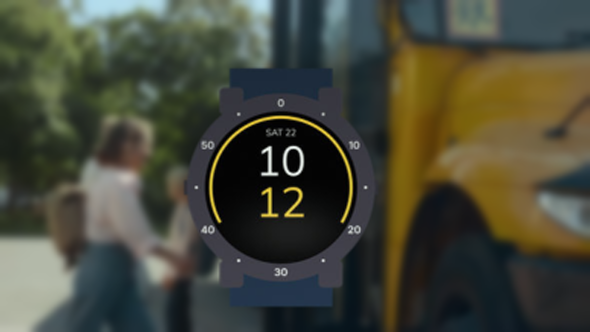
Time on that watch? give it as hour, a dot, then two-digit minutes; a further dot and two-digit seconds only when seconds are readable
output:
10.12
